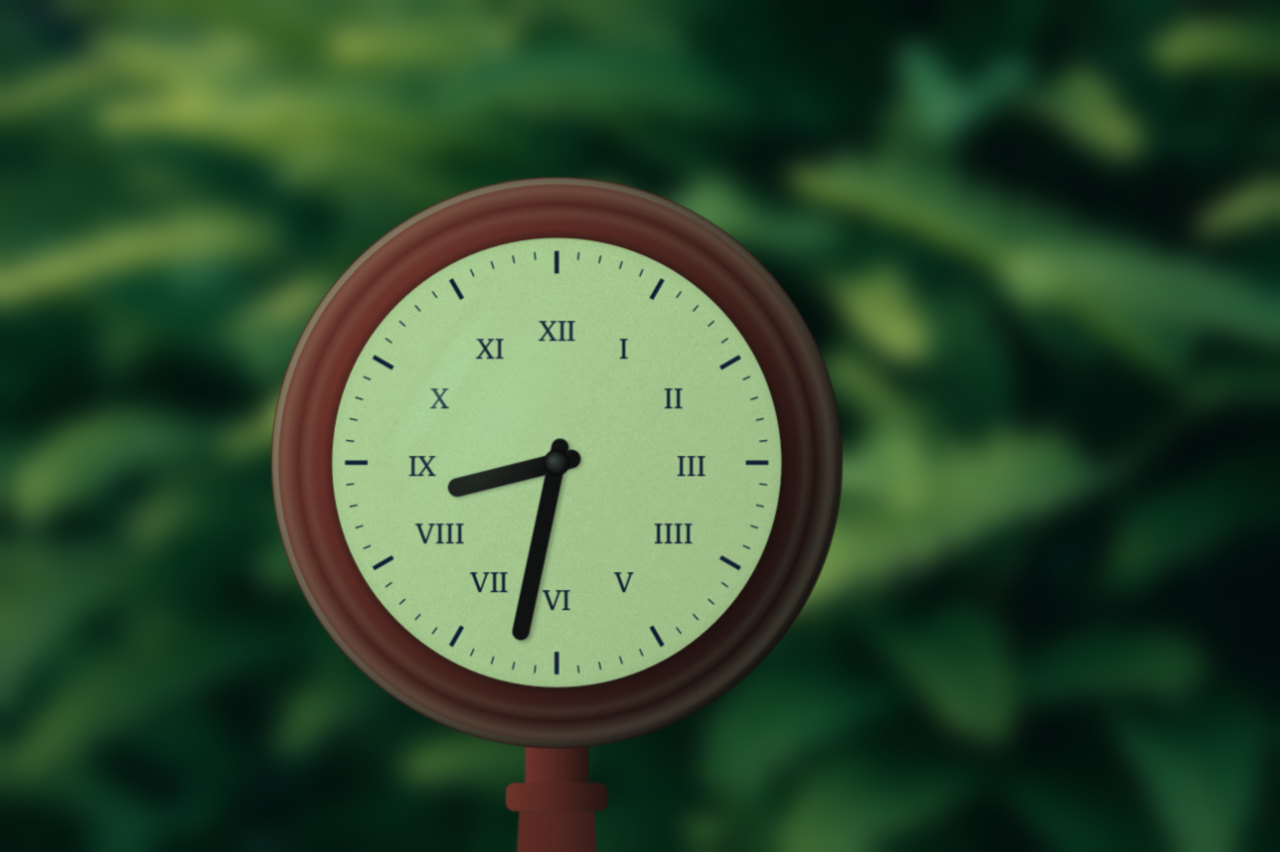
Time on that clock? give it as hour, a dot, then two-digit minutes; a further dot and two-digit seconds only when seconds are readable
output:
8.32
